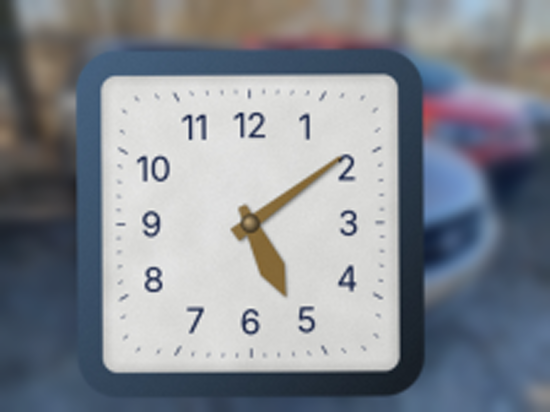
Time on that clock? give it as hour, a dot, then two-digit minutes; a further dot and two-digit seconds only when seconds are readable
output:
5.09
